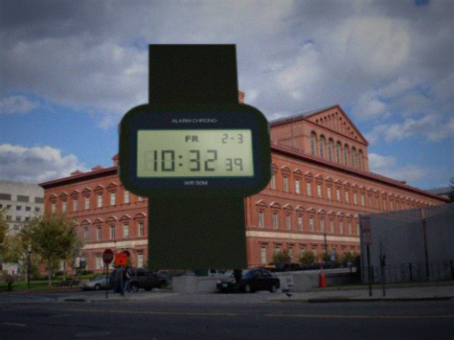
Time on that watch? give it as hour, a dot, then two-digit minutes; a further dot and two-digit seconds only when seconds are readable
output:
10.32.39
